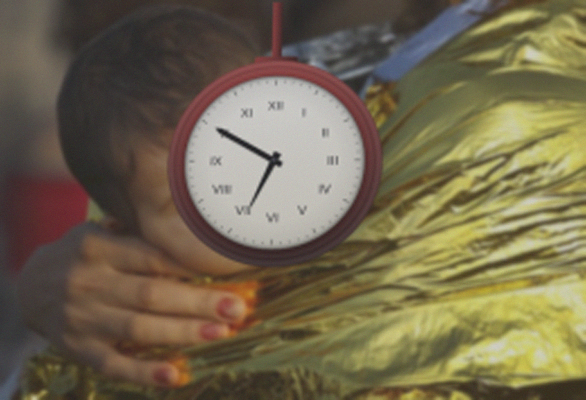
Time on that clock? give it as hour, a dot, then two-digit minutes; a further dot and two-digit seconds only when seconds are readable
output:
6.50
